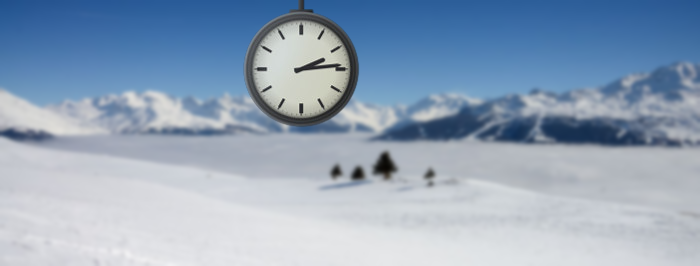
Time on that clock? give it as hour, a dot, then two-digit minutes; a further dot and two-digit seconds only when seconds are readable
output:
2.14
